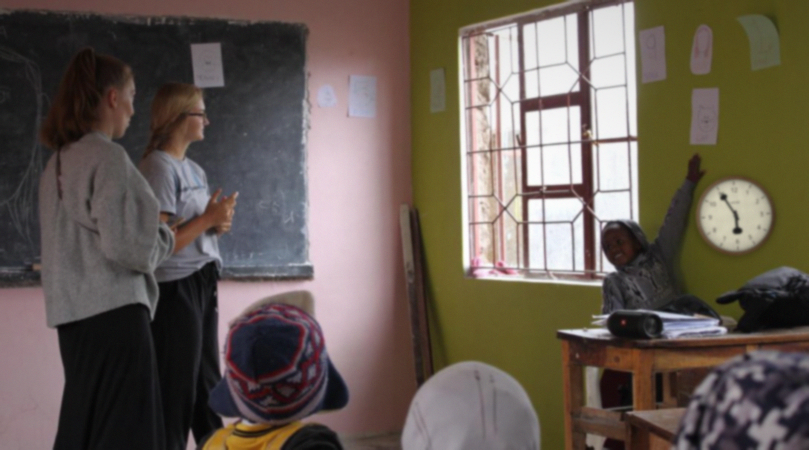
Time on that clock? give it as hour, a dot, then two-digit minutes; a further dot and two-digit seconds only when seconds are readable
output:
5.55
